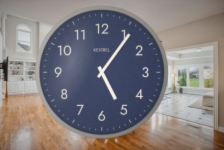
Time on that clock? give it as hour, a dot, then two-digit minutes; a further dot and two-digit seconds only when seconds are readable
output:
5.06
